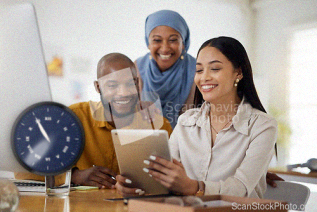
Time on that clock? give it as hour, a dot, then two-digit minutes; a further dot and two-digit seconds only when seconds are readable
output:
10.55
